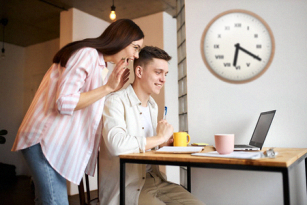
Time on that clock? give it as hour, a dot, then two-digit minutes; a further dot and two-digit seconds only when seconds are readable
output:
6.20
